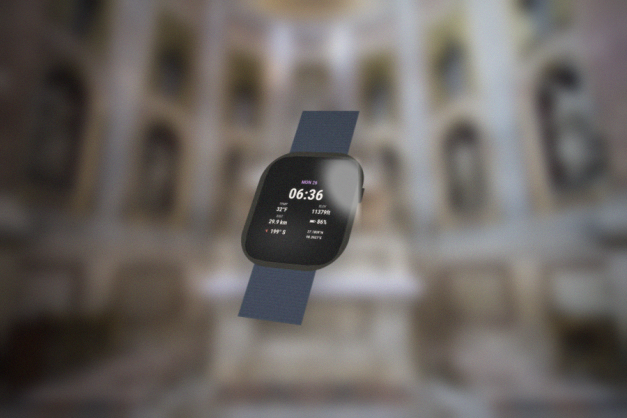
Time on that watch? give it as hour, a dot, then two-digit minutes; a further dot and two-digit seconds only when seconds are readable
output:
6.36
